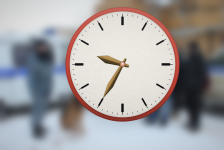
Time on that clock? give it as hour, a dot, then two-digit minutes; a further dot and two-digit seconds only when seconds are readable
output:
9.35
